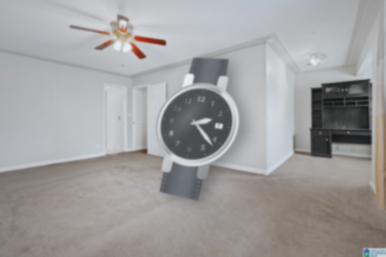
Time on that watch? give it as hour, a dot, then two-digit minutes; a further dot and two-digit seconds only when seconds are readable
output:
2.22
